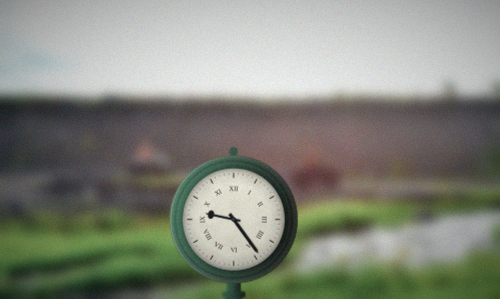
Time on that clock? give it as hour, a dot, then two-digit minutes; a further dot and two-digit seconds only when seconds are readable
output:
9.24
